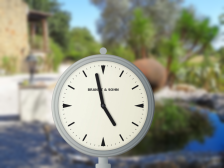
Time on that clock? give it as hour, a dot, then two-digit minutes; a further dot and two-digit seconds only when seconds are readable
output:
4.58
